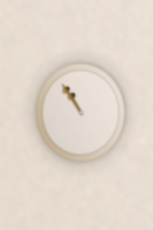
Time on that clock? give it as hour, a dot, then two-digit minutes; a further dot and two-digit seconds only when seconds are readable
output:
10.54
